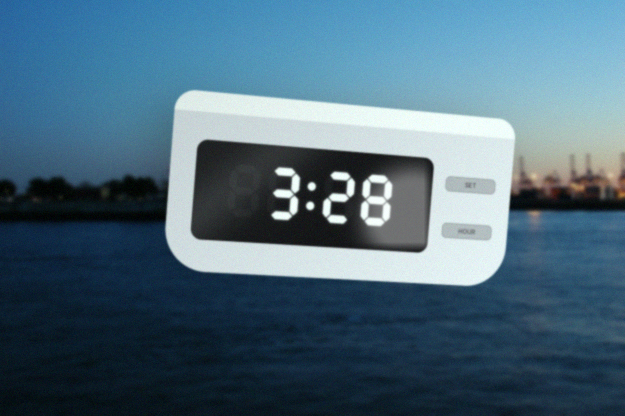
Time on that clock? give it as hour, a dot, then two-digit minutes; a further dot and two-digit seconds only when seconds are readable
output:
3.28
